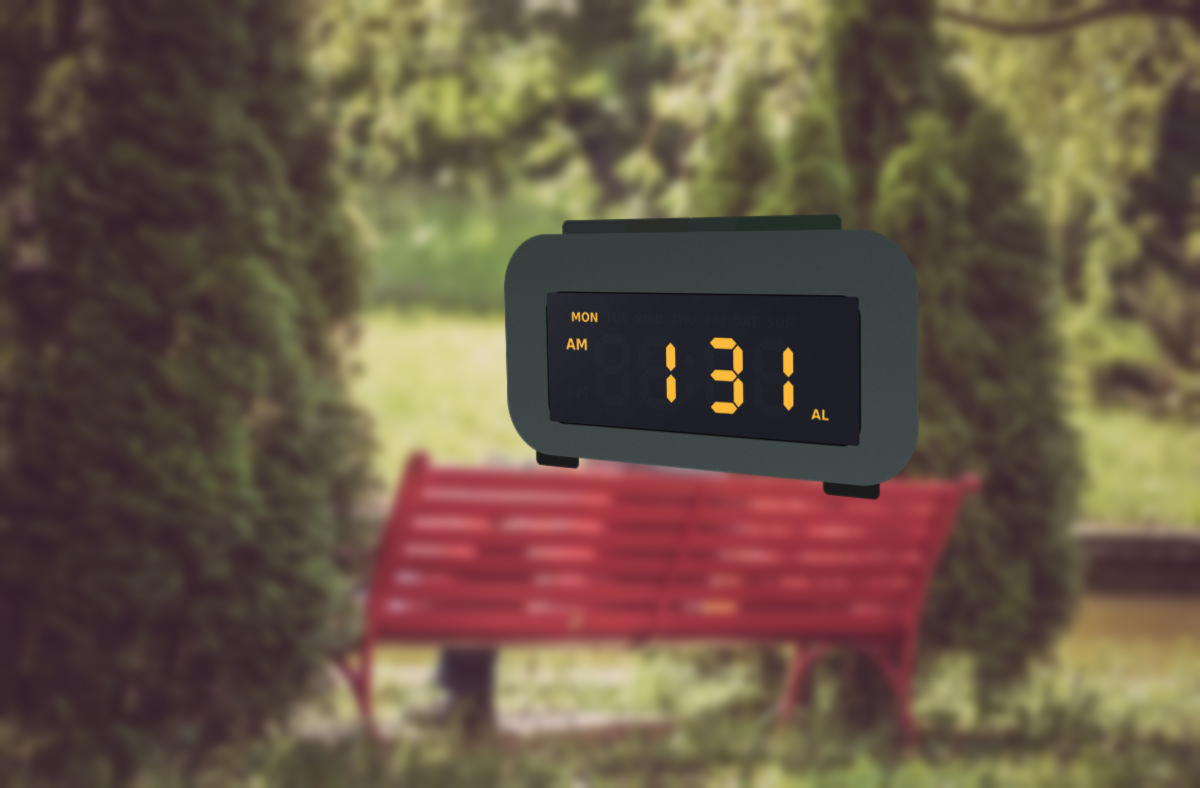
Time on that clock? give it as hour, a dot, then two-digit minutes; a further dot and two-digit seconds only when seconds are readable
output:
1.31
